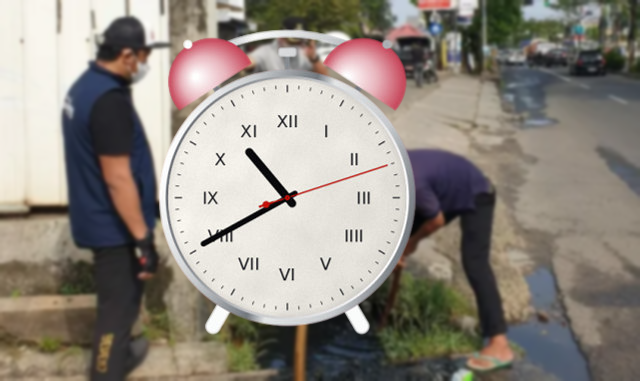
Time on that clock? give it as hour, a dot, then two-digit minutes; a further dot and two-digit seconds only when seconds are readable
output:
10.40.12
